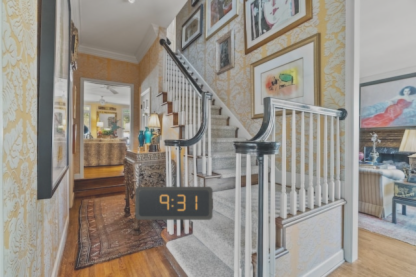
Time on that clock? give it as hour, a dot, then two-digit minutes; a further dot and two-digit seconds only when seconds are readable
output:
9.31
